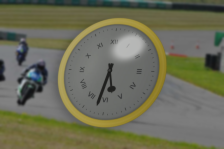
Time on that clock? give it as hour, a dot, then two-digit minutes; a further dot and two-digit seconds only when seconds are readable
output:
5.32
